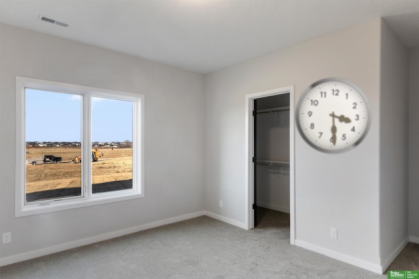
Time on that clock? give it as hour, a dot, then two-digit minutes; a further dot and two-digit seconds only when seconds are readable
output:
3.29
